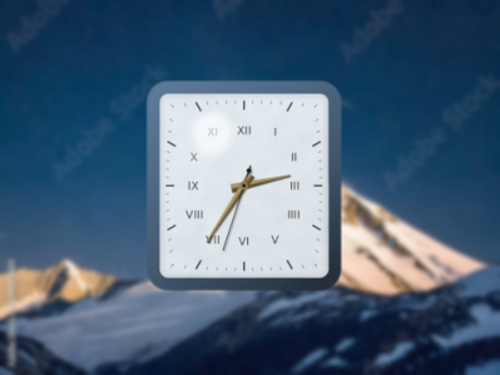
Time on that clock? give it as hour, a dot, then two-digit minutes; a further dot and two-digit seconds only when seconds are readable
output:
2.35.33
